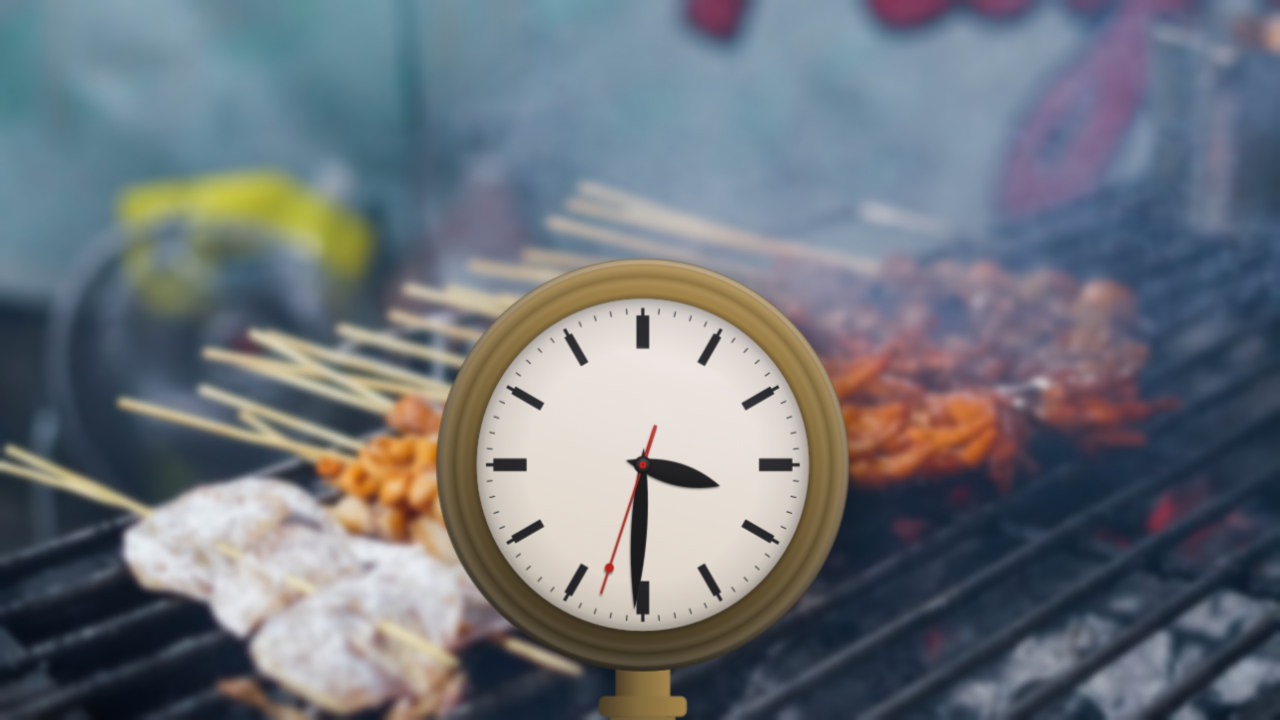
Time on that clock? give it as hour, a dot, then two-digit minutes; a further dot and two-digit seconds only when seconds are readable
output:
3.30.33
